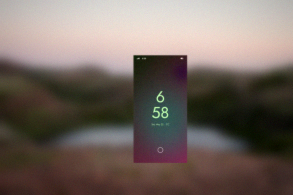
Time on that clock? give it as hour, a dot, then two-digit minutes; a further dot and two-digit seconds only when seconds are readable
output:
6.58
